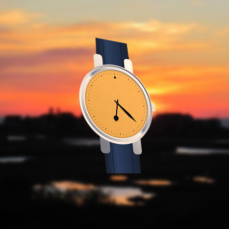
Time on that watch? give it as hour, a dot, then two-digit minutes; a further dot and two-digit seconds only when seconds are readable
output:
6.22
